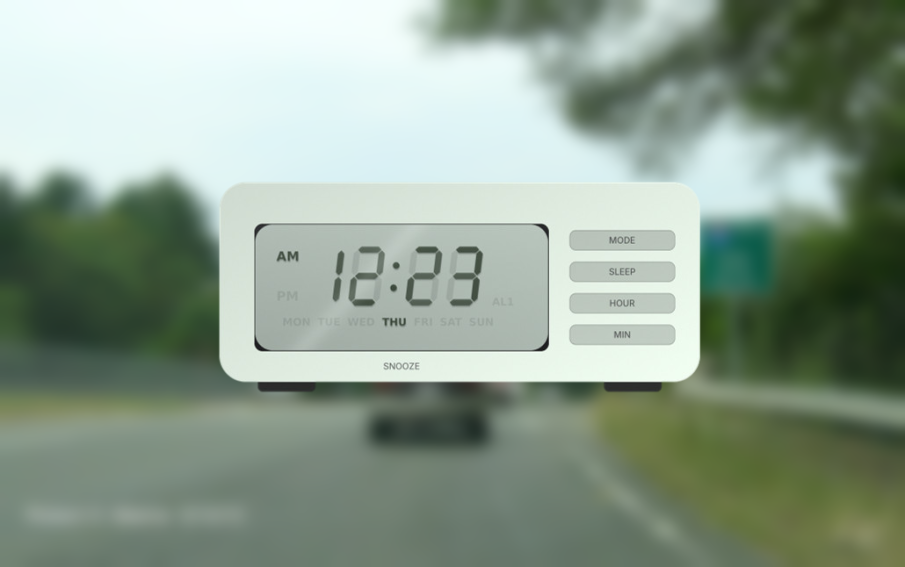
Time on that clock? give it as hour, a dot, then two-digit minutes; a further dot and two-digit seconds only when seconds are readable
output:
12.23
